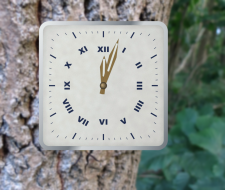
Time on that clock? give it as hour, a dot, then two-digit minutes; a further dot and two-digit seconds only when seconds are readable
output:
12.03
